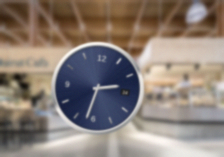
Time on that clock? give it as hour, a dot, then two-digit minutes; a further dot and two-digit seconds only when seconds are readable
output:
2.32
